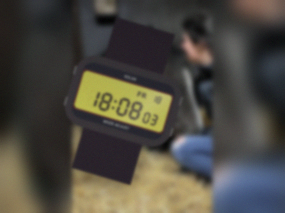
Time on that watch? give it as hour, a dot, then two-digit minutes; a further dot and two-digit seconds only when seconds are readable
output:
18.08
